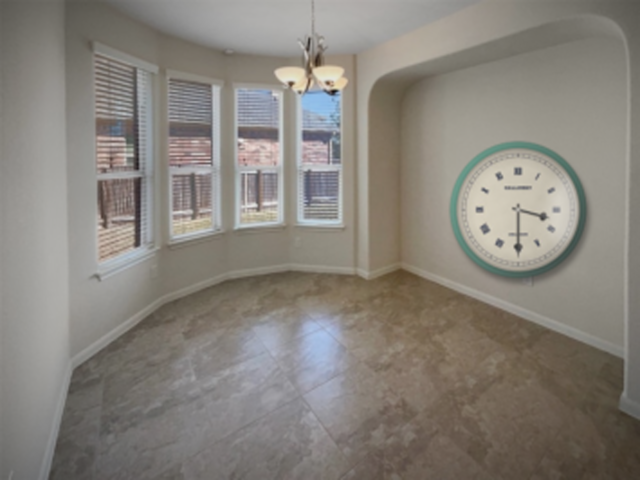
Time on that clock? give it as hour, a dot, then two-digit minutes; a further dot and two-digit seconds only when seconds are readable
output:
3.30
